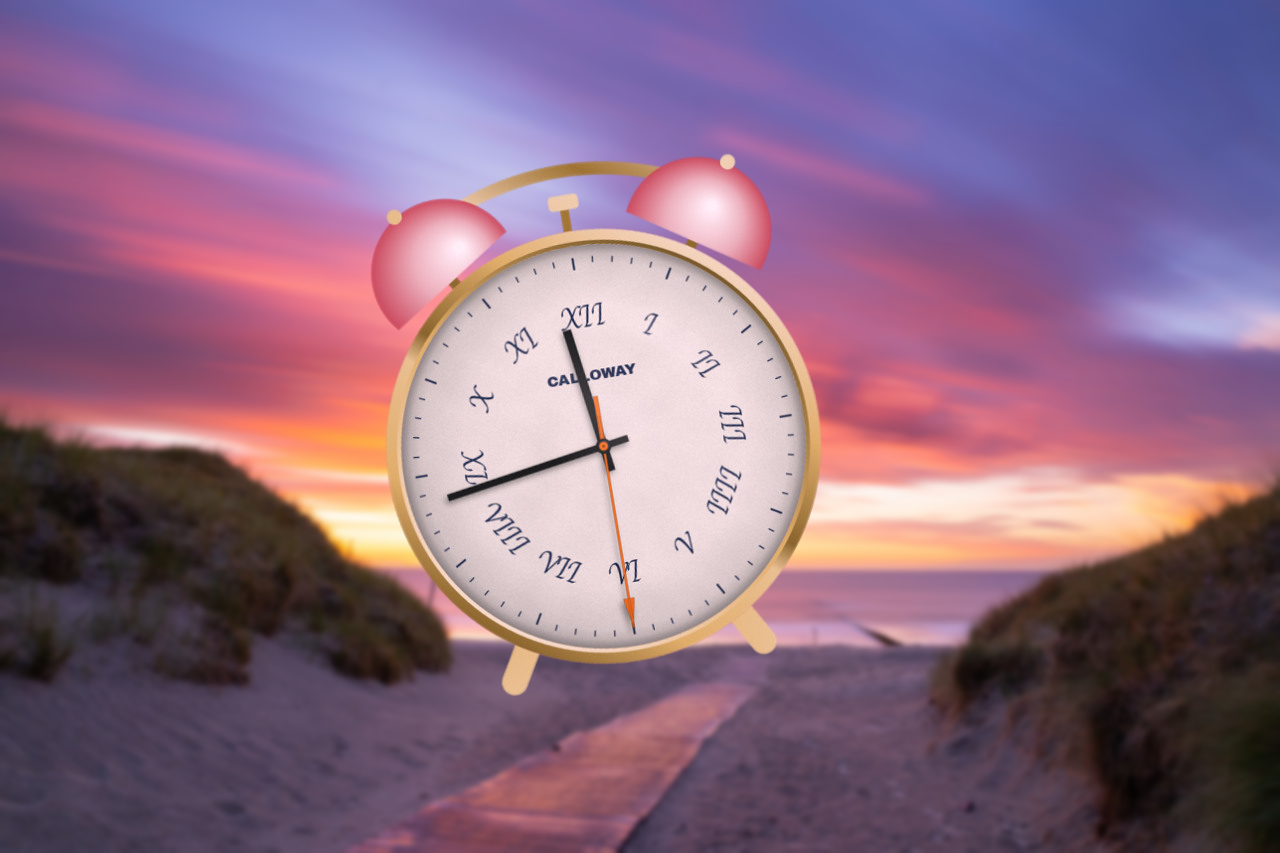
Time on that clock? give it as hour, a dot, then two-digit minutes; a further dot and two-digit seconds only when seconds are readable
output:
11.43.30
